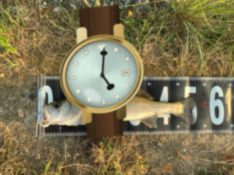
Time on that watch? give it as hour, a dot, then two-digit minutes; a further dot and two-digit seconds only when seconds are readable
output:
5.01
